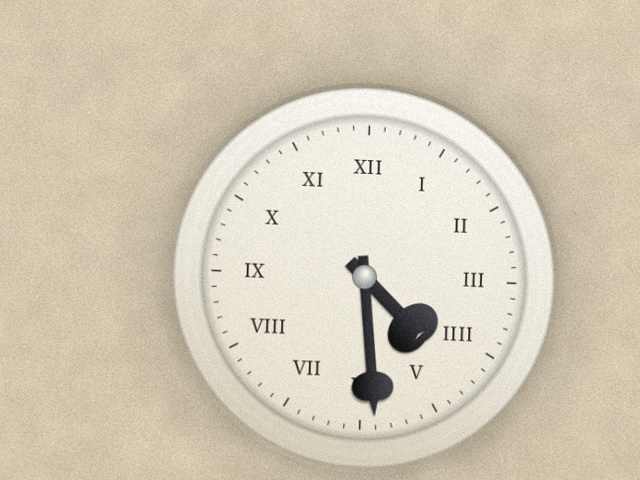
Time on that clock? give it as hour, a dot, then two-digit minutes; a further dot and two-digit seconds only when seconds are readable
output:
4.29
